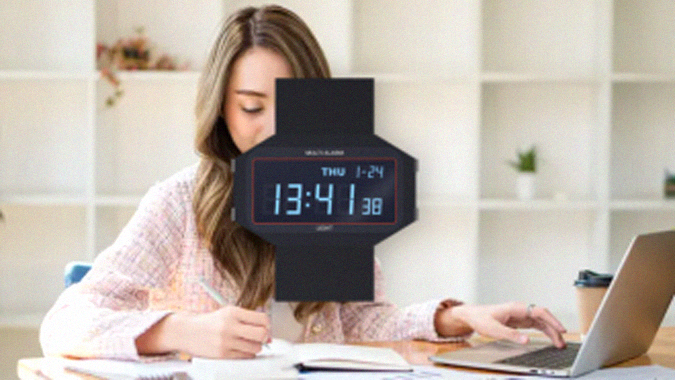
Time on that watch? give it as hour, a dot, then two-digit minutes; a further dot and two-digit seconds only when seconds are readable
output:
13.41.38
